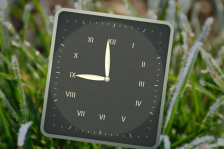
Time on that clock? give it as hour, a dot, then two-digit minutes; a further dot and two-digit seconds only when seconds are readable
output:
8.59
